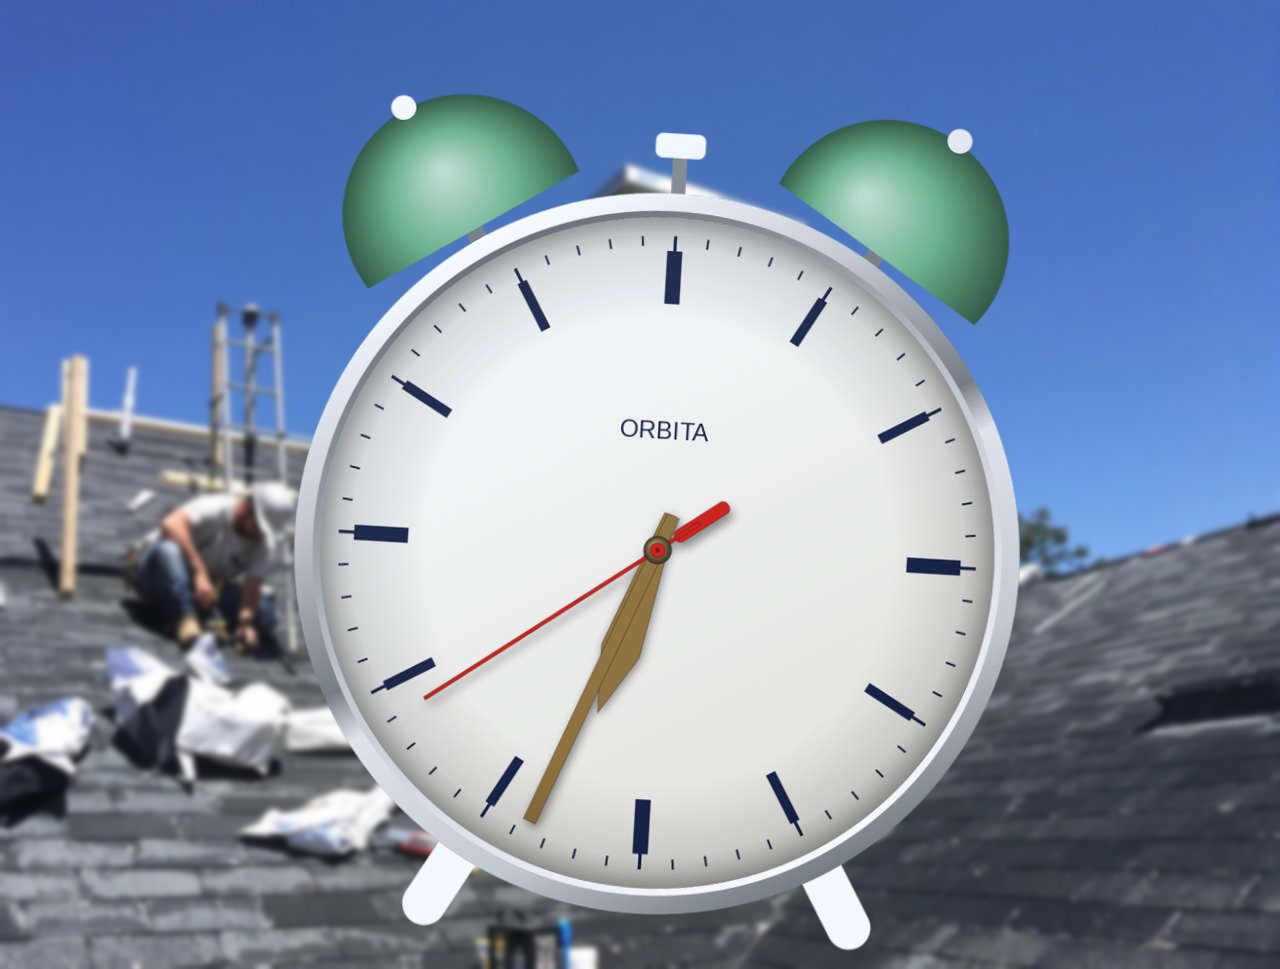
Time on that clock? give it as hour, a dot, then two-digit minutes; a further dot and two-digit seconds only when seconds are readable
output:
6.33.39
